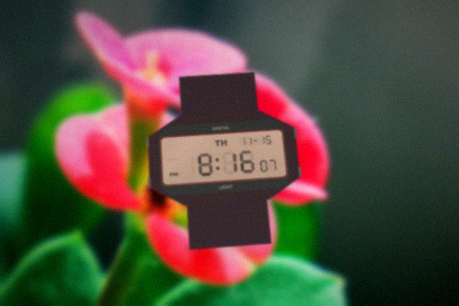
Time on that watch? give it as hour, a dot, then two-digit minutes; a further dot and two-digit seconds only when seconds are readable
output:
8.16.07
